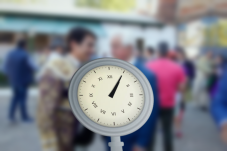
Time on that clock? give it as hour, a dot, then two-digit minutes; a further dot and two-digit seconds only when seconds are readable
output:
1.05
